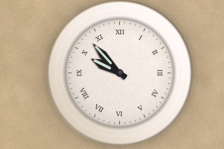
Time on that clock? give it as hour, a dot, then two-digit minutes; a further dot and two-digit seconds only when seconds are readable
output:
9.53
